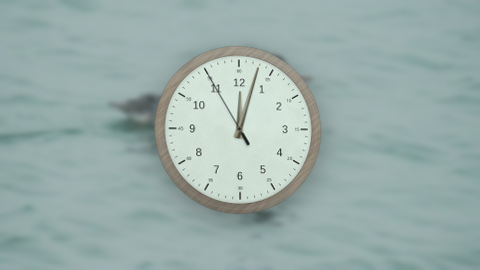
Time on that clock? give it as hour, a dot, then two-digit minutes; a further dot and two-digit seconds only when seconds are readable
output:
12.02.55
